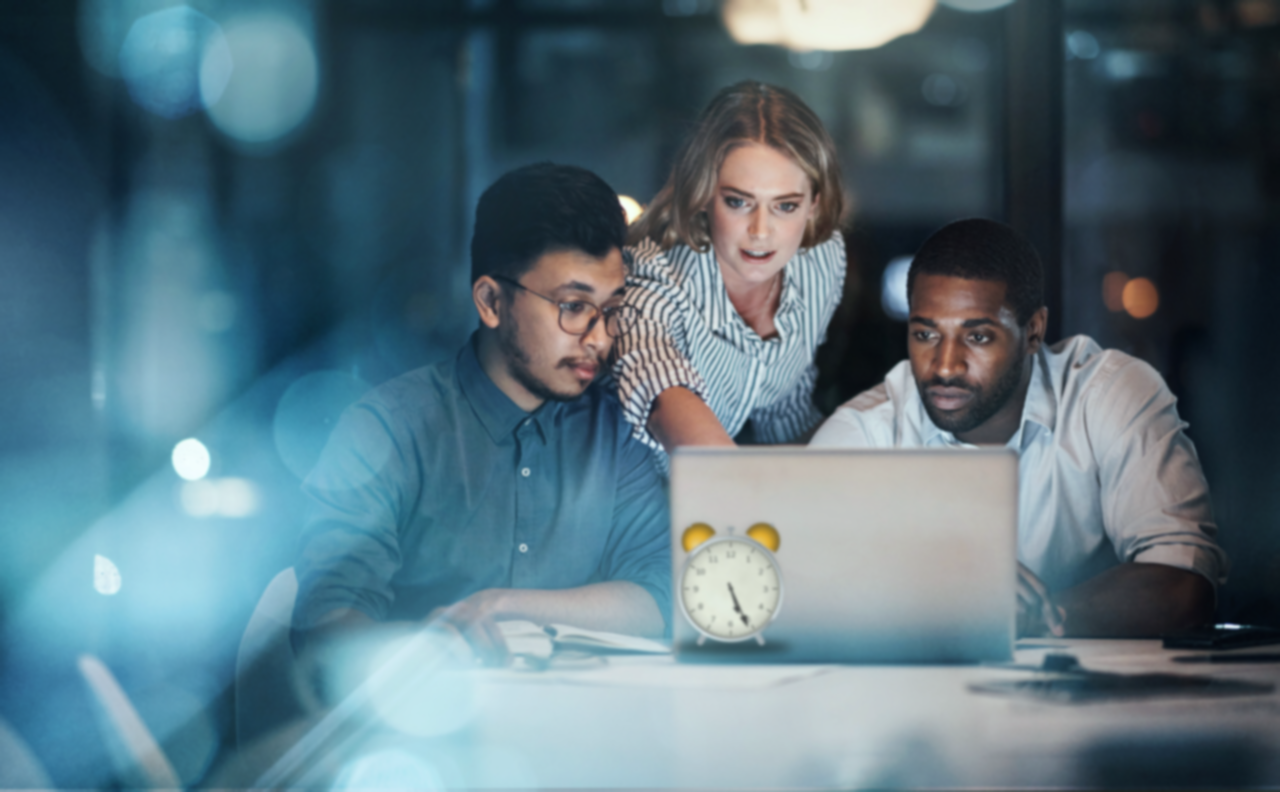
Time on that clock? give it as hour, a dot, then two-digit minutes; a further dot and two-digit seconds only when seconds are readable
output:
5.26
